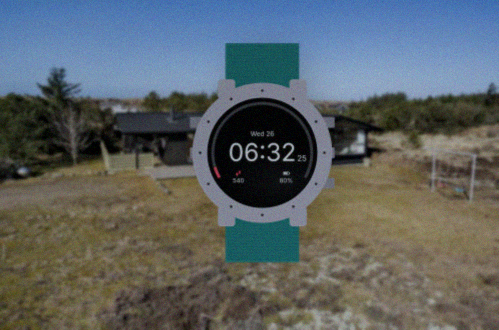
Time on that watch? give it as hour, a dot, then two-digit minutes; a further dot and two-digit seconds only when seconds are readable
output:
6.32
